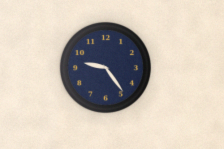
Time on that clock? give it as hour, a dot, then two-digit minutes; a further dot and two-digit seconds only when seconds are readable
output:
9.24
